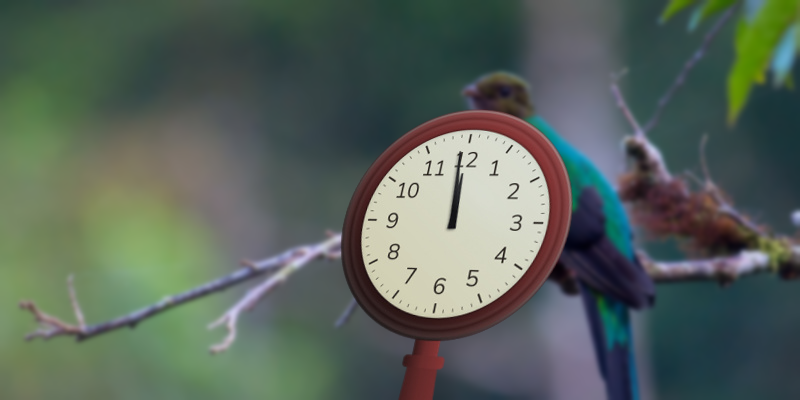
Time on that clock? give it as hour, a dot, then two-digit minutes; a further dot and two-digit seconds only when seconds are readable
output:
11.59
